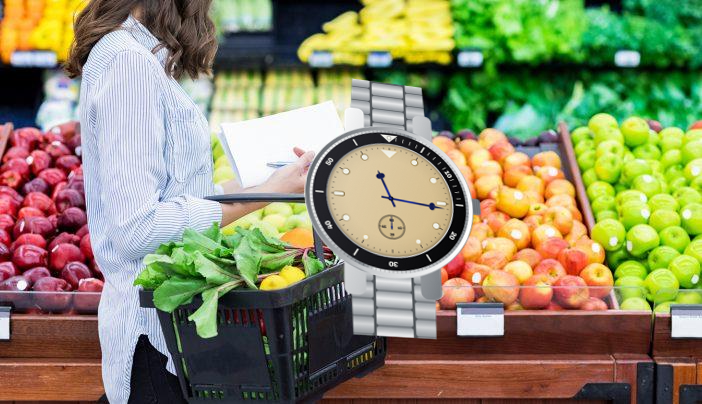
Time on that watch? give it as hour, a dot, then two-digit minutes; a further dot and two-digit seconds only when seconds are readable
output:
11.16
